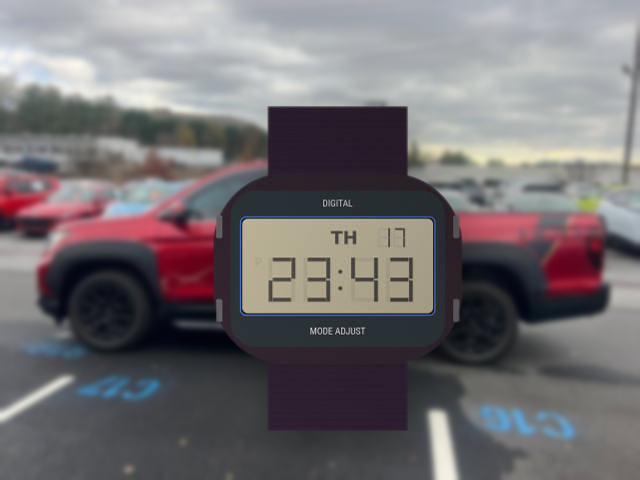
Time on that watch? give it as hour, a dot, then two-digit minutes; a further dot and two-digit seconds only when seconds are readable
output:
23.43
